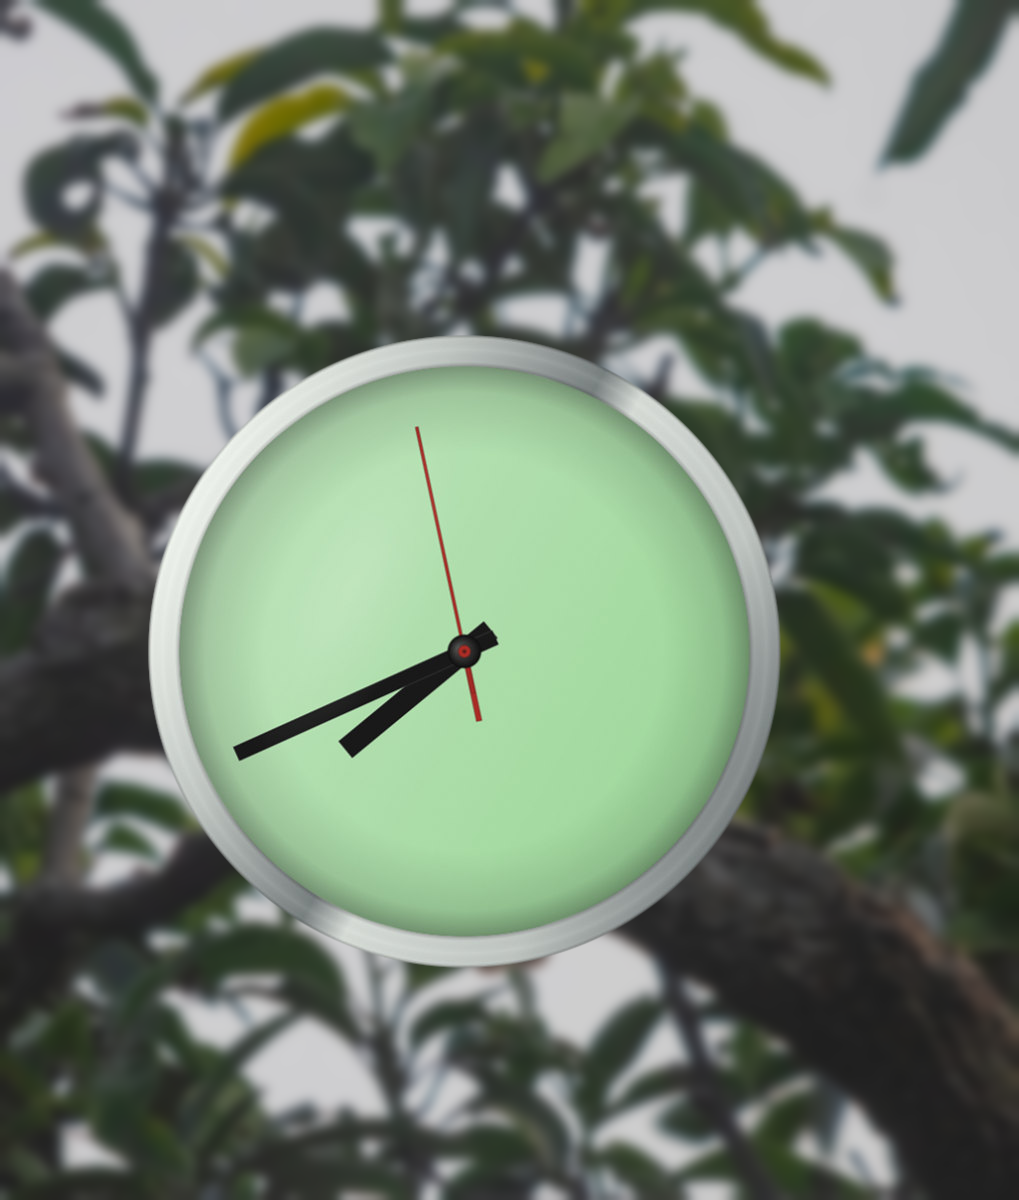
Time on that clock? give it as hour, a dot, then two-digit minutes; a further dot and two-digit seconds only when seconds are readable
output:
7.40.58
